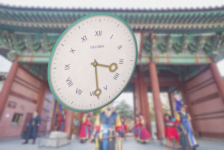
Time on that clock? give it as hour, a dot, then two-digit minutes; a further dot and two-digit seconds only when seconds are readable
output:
3.28
